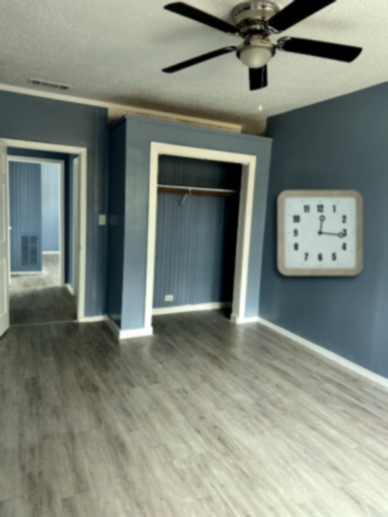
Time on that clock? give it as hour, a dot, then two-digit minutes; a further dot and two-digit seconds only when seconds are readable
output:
12.16
